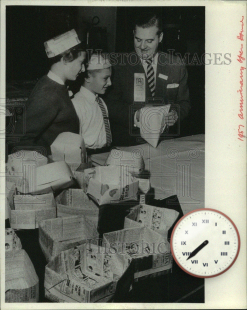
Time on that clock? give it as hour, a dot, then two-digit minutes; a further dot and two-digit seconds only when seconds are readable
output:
7.38
